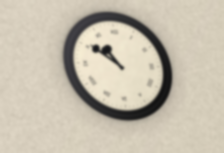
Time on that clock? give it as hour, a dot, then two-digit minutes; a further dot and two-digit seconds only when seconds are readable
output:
10.51
